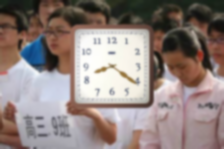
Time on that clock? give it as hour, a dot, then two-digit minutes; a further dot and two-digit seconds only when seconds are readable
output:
8.21
